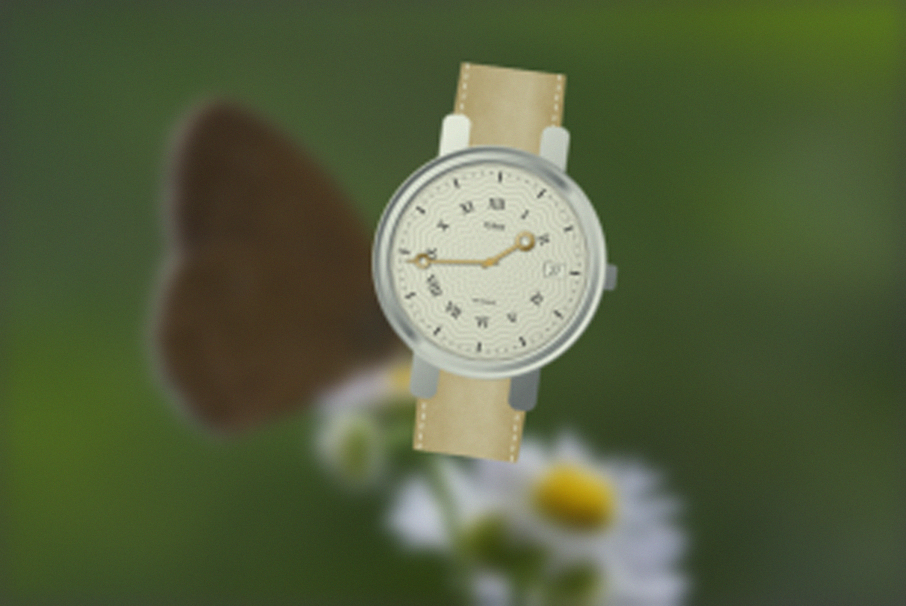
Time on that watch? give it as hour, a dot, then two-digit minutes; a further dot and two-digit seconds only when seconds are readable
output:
1.44
